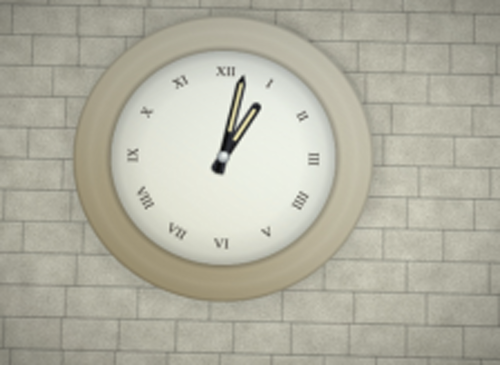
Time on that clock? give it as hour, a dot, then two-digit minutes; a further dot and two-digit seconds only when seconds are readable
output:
1.02
